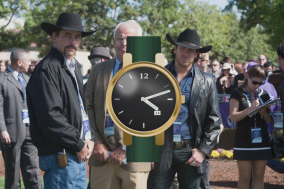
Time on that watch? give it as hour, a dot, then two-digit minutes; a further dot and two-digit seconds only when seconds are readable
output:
4.12
